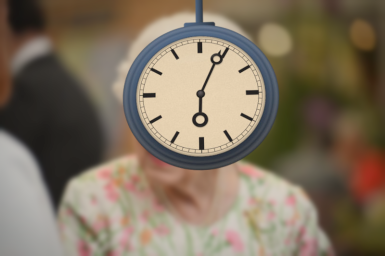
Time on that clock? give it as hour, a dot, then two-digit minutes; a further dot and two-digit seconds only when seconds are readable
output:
6.04
